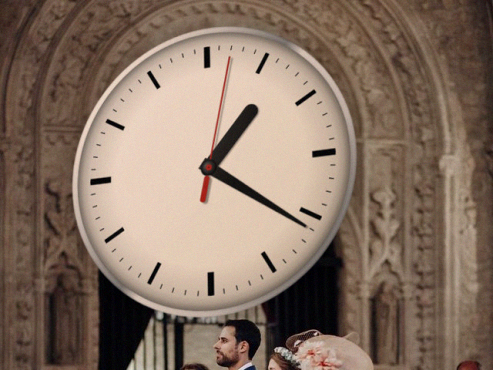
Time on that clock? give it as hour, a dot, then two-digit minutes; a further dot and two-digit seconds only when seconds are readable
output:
1.21.02
